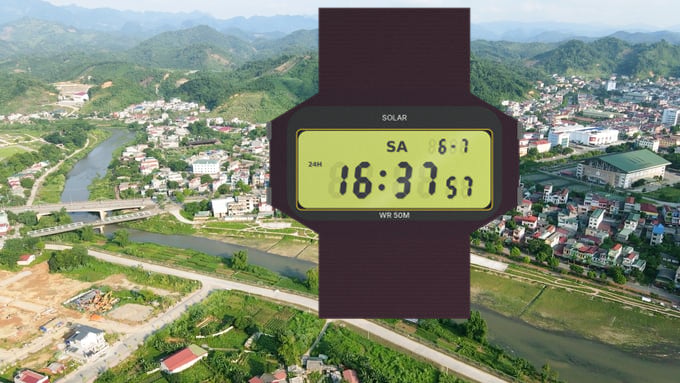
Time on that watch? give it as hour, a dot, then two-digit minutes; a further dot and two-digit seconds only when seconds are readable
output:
16.37.57
